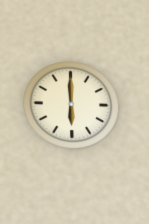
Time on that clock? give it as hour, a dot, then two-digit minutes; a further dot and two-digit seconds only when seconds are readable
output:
6.00
